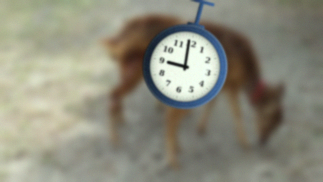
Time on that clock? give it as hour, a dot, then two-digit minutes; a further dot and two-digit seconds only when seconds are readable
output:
8.59
